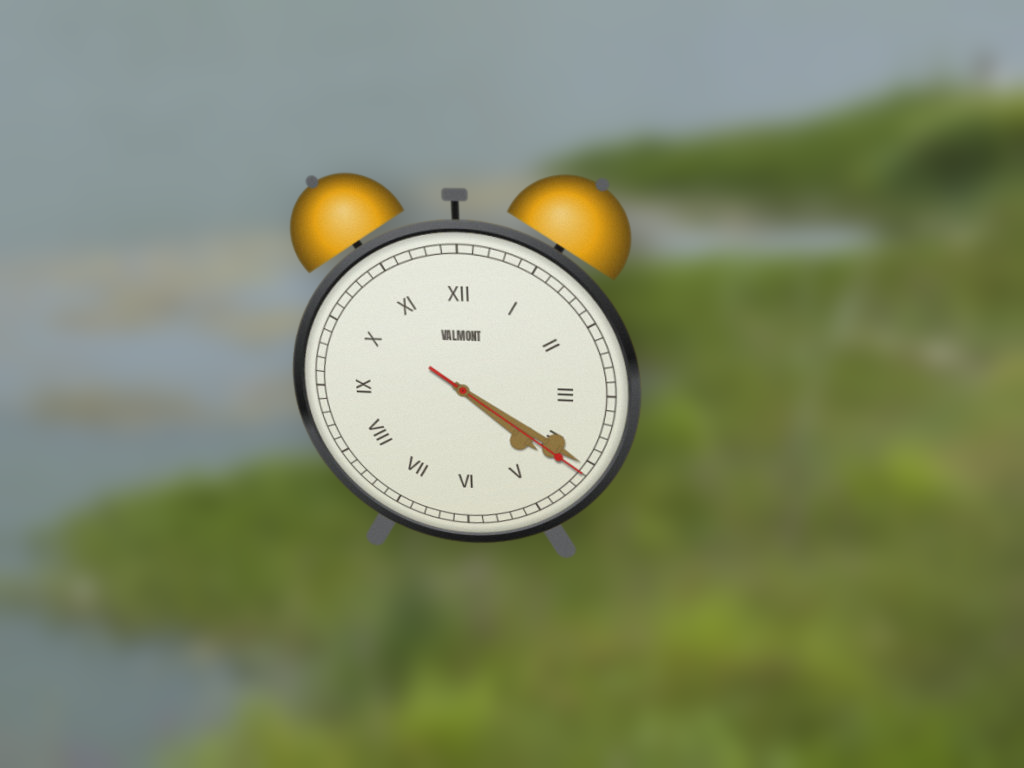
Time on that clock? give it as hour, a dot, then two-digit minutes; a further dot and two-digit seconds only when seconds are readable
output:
4.20.21
